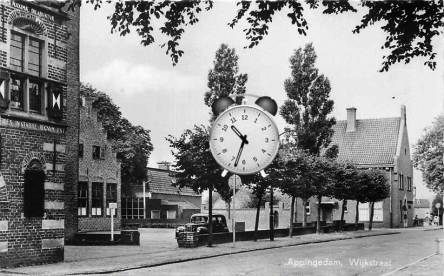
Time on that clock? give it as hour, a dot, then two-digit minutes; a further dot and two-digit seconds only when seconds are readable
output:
10.33
